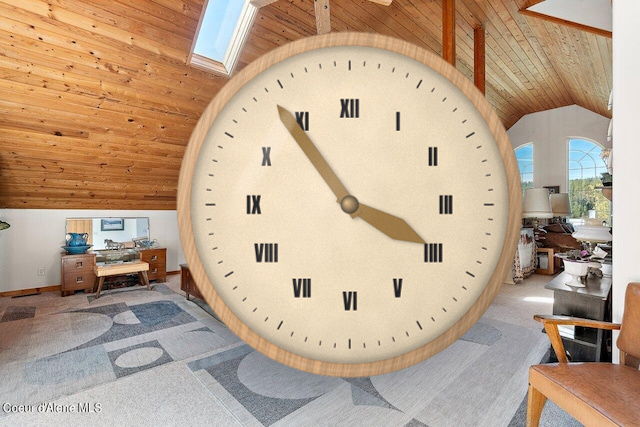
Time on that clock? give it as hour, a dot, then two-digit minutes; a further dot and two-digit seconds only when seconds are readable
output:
3.54
